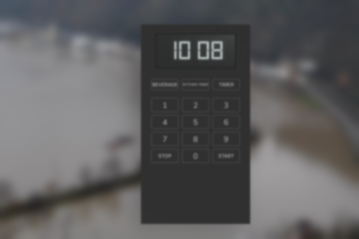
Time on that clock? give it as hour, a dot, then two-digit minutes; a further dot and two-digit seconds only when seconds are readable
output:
10.08
